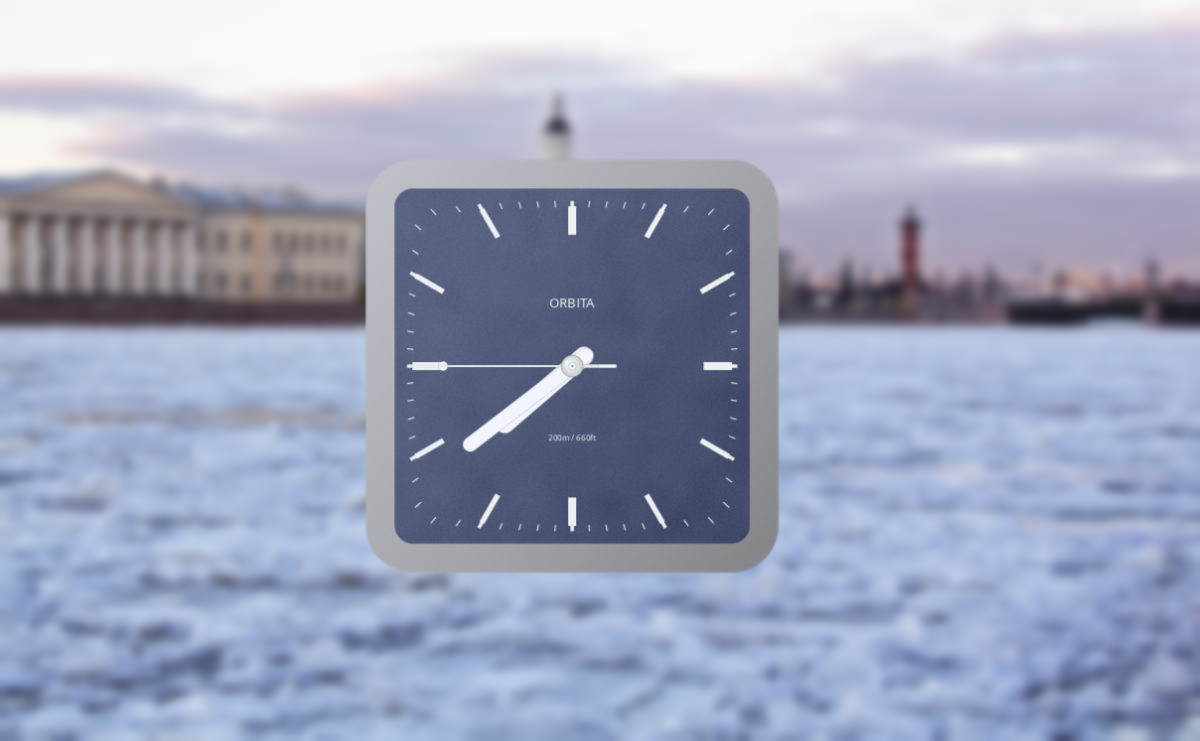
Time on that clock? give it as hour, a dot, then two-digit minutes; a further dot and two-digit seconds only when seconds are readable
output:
7.38.45
